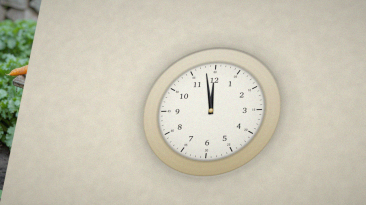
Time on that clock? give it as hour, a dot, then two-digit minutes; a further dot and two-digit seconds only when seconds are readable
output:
11.58
